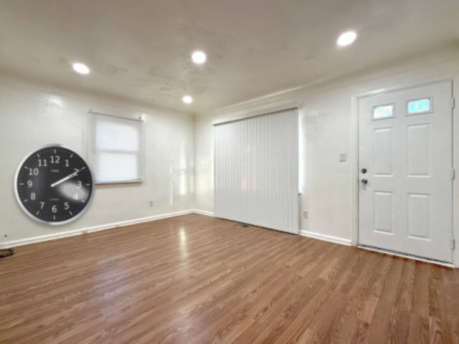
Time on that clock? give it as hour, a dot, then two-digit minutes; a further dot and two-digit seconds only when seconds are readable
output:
2.10
